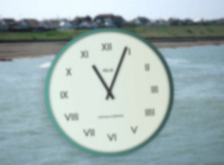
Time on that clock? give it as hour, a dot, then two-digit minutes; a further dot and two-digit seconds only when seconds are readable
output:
11.04
